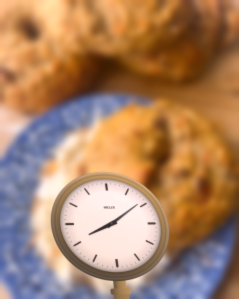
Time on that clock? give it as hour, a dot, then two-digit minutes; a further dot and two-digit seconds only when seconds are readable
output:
8.09
